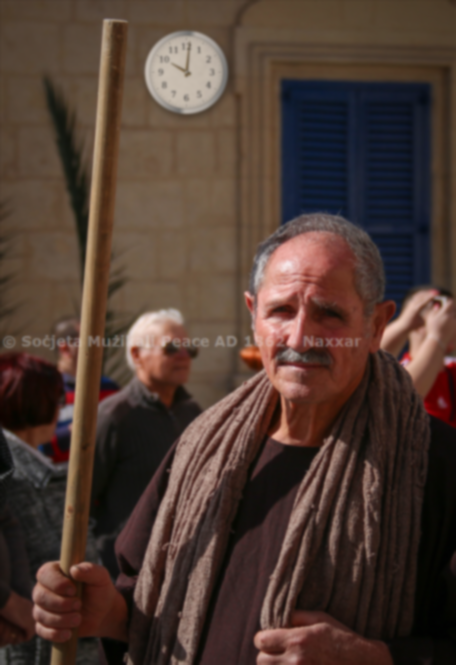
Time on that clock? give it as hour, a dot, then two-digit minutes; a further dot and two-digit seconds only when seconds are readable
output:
10.01
